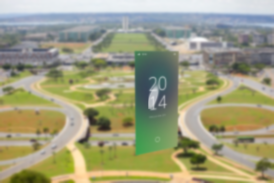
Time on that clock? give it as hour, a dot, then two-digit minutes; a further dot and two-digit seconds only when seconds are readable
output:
20.14
